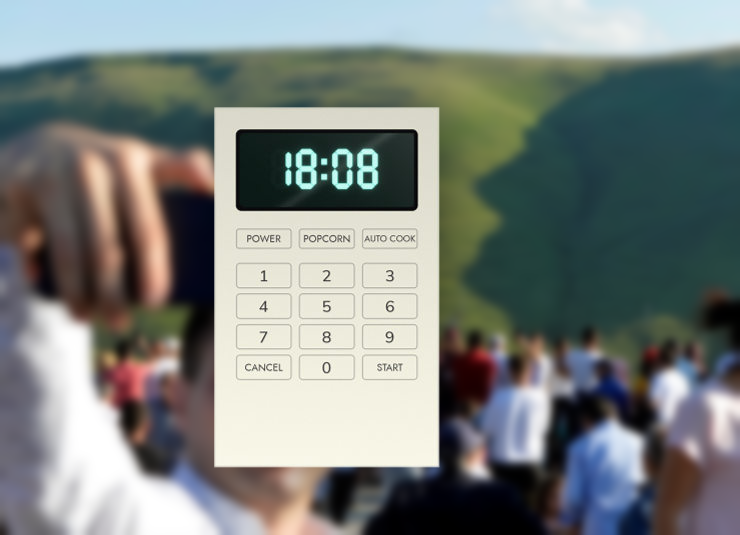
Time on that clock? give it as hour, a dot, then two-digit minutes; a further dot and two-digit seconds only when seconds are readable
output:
18.08
